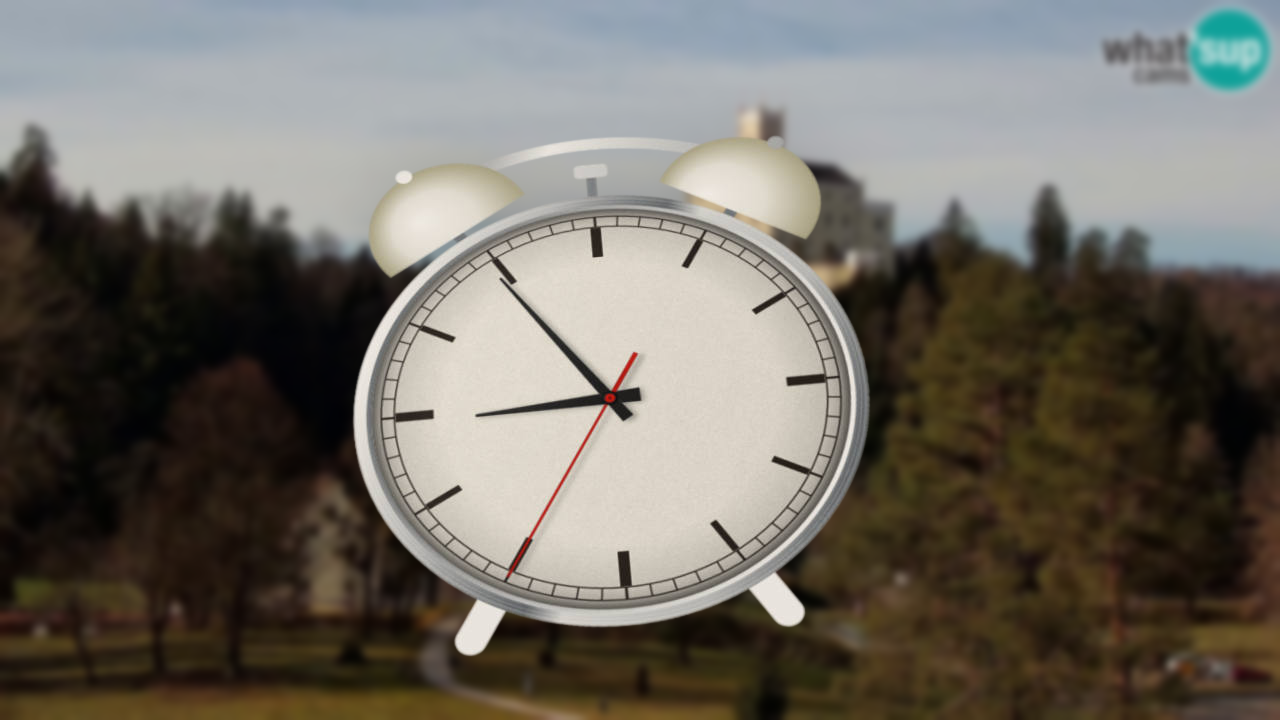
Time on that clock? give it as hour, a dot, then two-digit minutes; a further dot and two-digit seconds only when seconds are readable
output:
8.54.35
